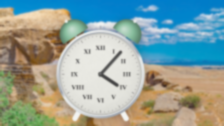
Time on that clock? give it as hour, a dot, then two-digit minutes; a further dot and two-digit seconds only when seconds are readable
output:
4.07
